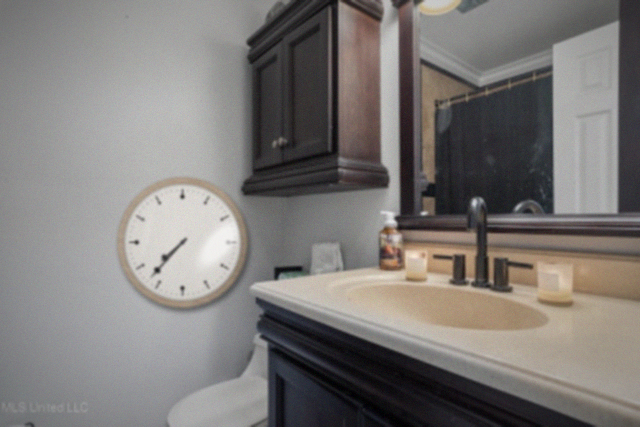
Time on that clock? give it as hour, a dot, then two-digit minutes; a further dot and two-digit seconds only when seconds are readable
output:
7.37
